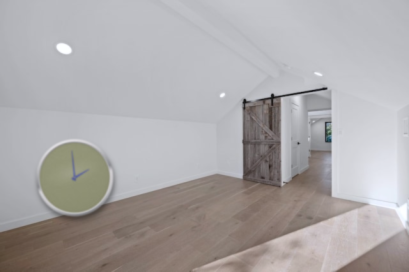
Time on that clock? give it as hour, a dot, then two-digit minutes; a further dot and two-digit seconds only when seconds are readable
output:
1.59
